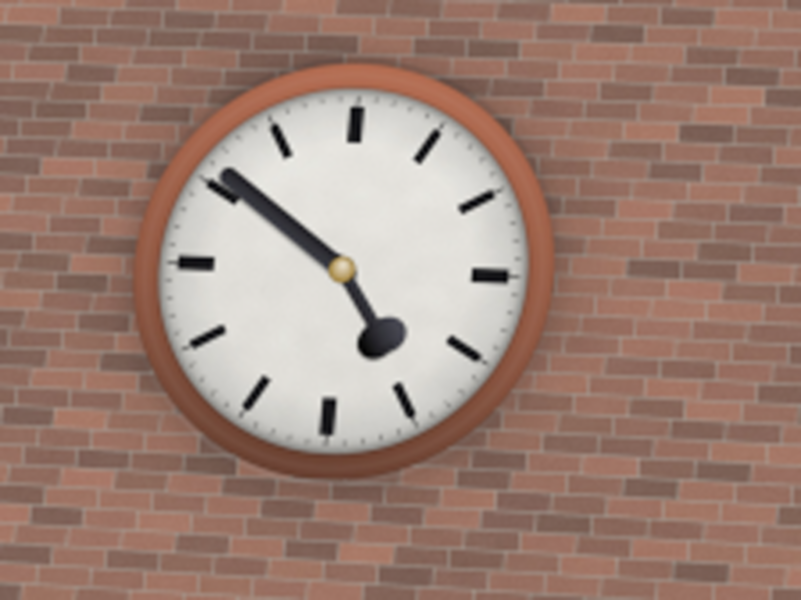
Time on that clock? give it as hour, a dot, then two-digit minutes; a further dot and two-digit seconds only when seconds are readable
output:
4.51
